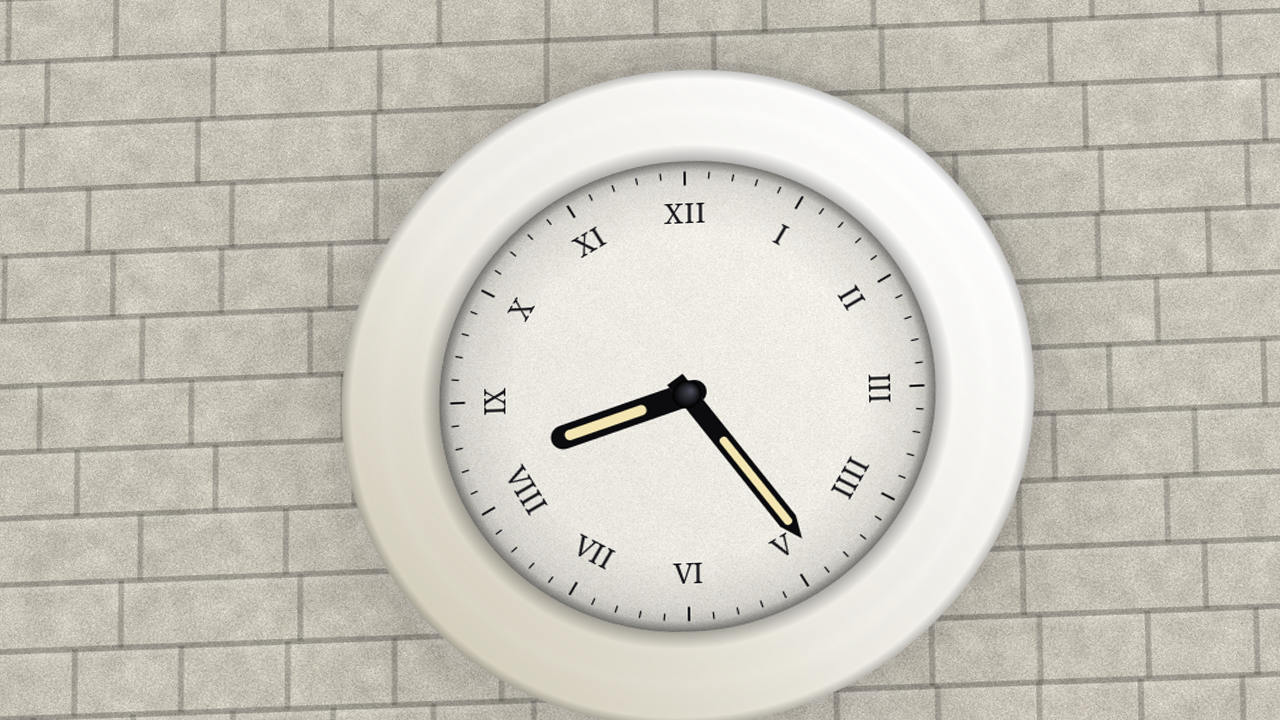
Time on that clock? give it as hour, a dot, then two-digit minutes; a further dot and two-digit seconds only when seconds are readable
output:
8.24
